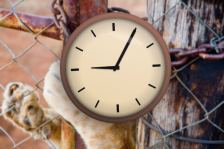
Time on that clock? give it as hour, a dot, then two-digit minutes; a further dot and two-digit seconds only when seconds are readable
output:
9.05
